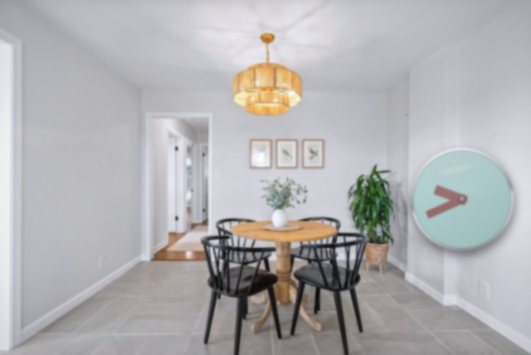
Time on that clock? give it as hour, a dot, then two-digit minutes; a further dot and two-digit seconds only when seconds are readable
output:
9.41
